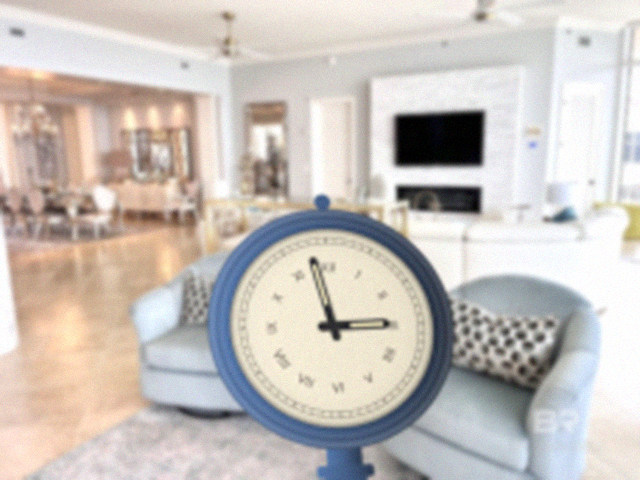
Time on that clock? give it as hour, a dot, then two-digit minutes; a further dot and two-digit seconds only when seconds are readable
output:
2.58
